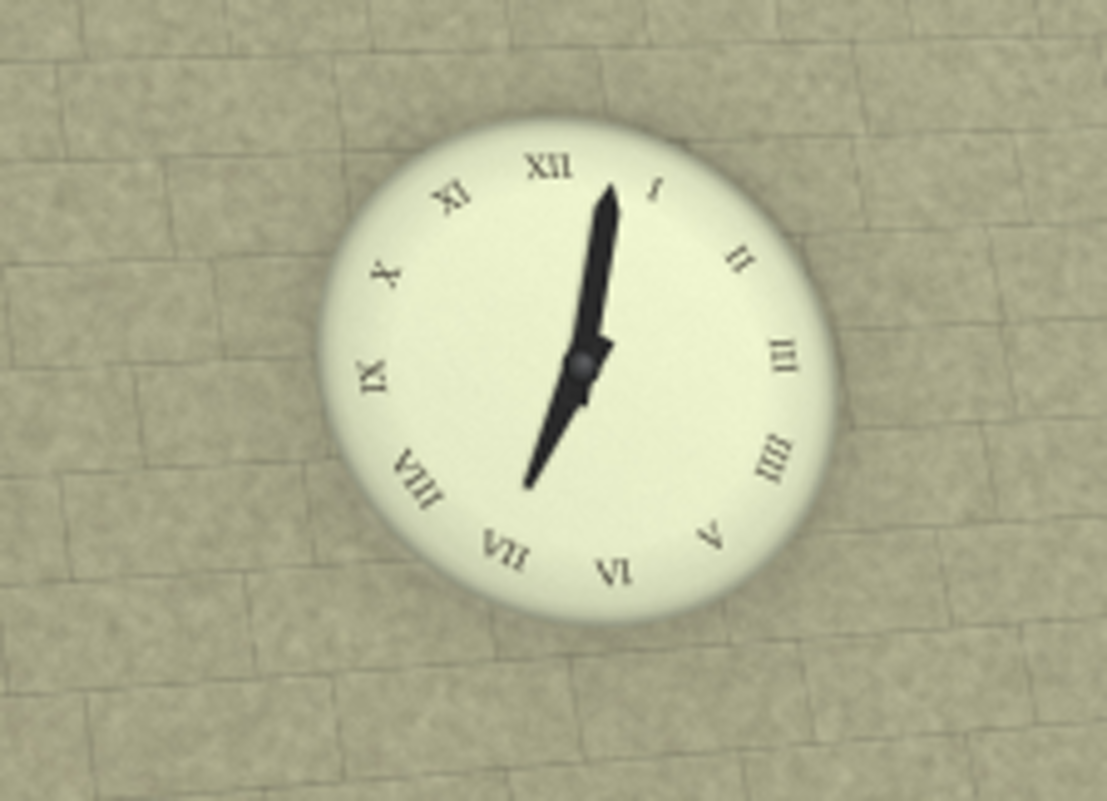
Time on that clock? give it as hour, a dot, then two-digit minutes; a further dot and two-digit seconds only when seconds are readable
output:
7.03
